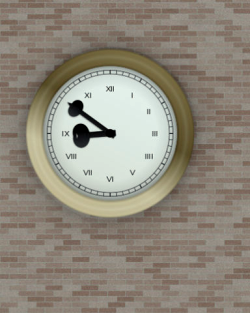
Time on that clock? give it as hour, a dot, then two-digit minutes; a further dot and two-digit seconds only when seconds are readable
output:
8.51
